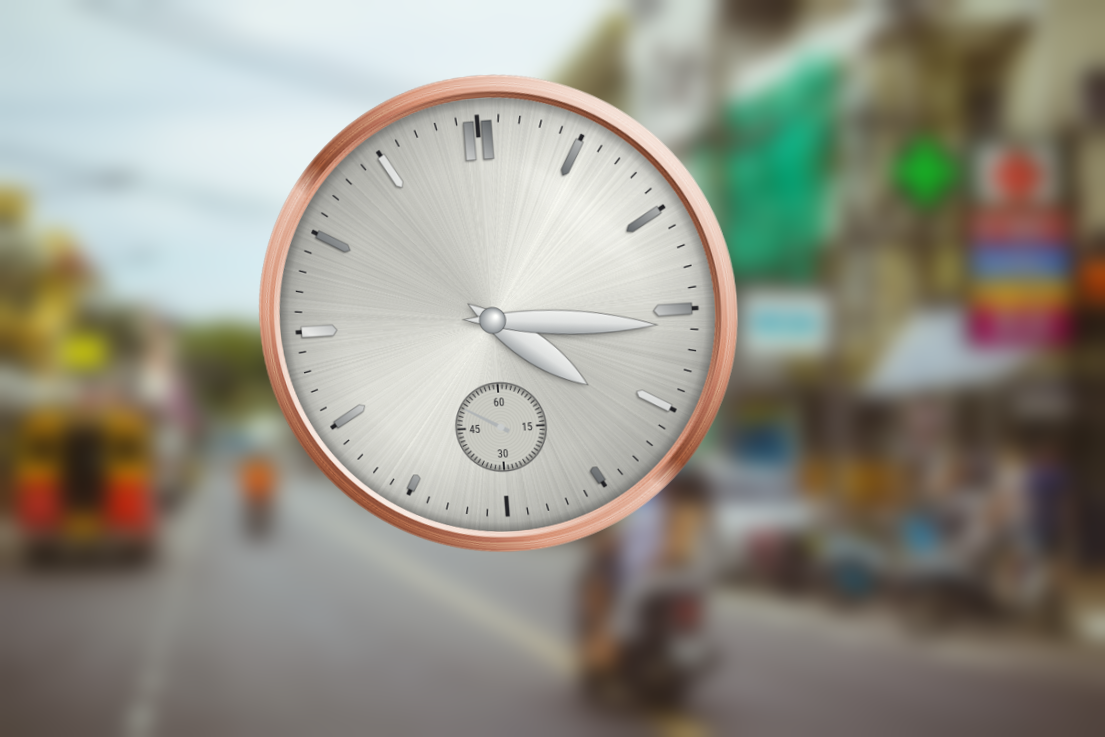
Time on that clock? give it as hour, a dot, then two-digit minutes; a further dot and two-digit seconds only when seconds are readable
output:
4.15.50
